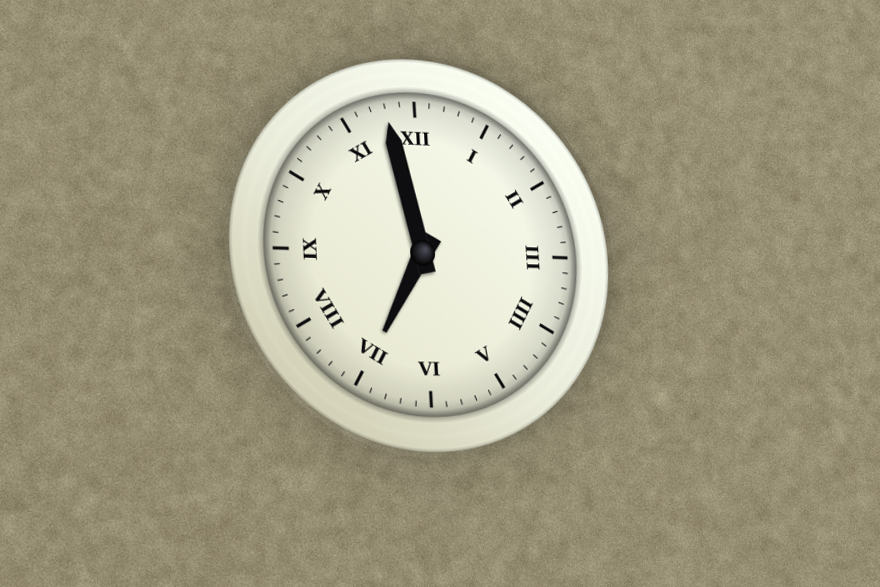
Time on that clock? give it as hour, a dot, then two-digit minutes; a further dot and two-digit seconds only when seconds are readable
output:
6.58
